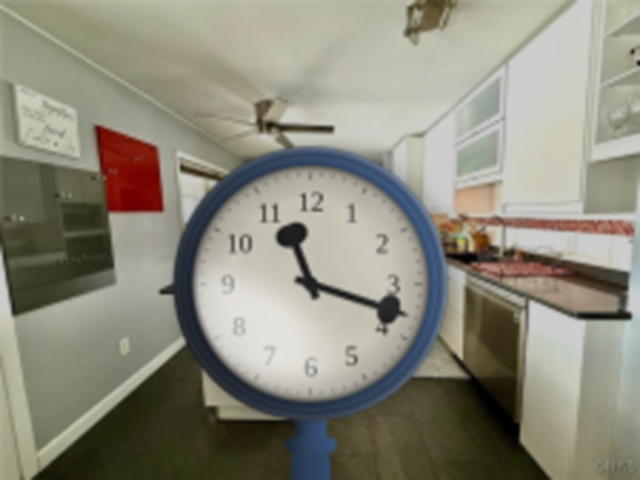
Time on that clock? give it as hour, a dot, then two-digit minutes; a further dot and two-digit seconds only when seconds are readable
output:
11.18
